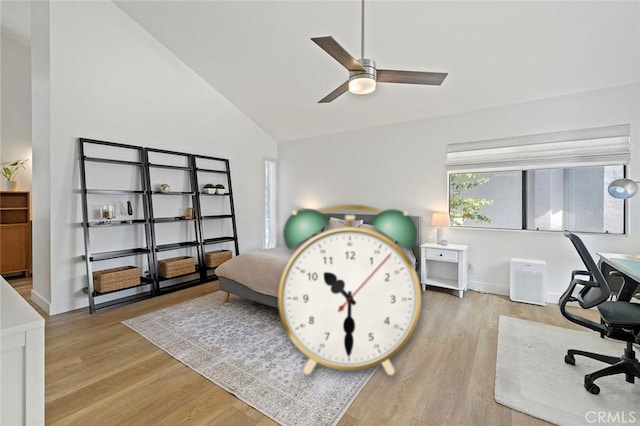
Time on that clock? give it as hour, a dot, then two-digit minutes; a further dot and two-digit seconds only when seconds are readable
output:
10.30.07
